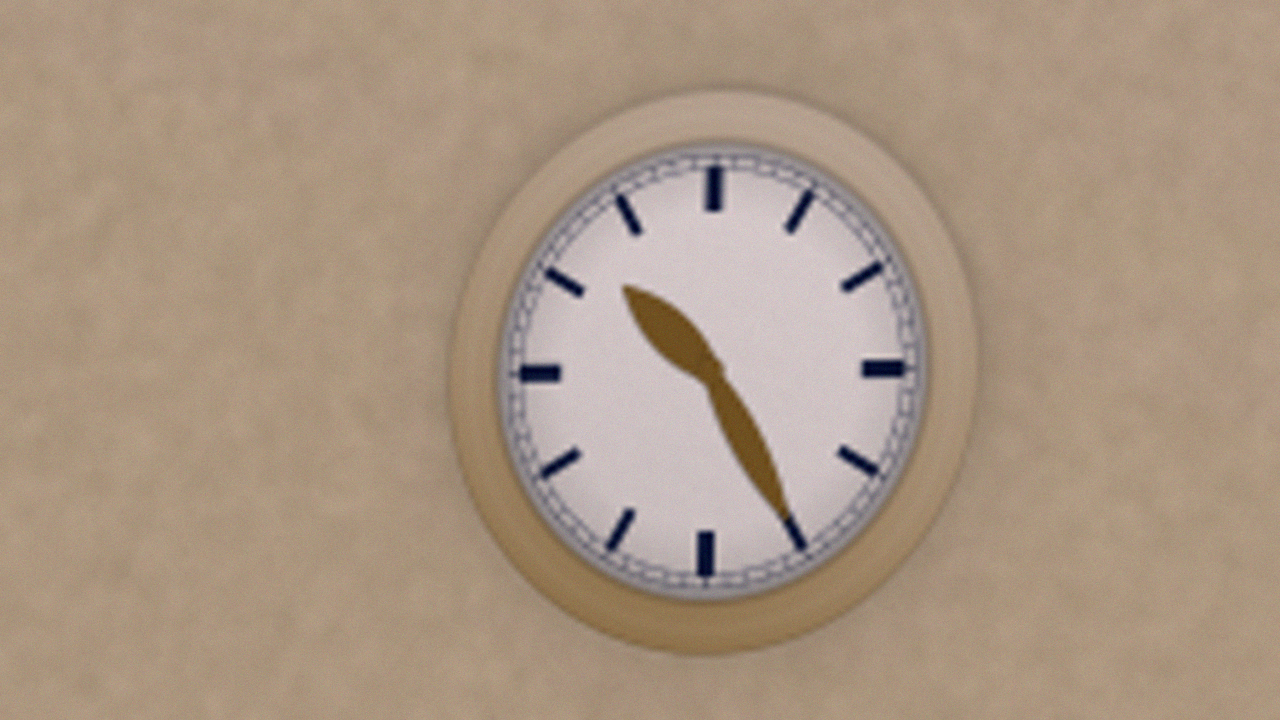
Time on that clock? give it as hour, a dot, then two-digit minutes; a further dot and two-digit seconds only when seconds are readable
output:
10.25
